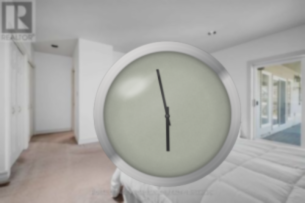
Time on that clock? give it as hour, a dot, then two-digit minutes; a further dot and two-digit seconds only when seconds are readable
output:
5.58
